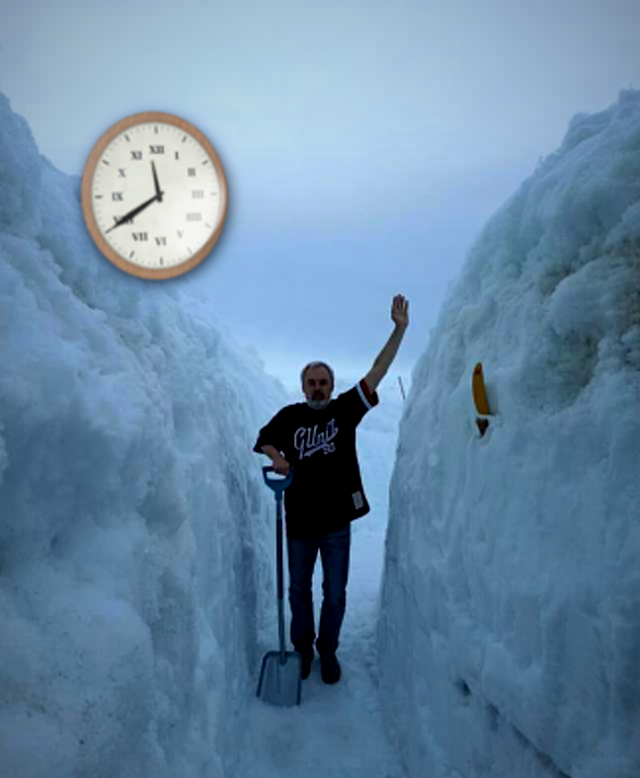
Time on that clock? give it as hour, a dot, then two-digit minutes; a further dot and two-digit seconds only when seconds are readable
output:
11.40
